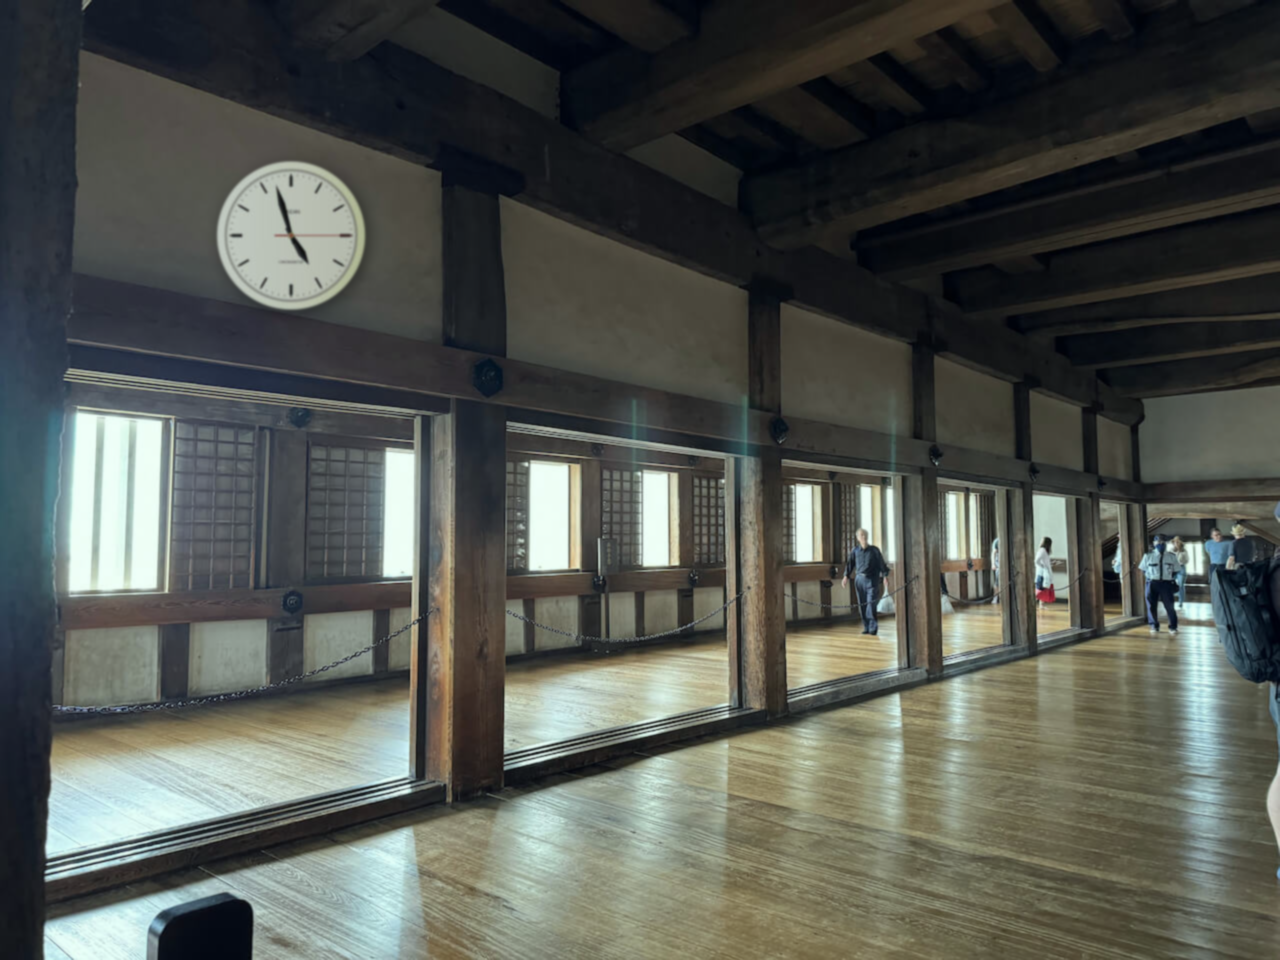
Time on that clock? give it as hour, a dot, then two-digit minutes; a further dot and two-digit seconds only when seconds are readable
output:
4.57.15
